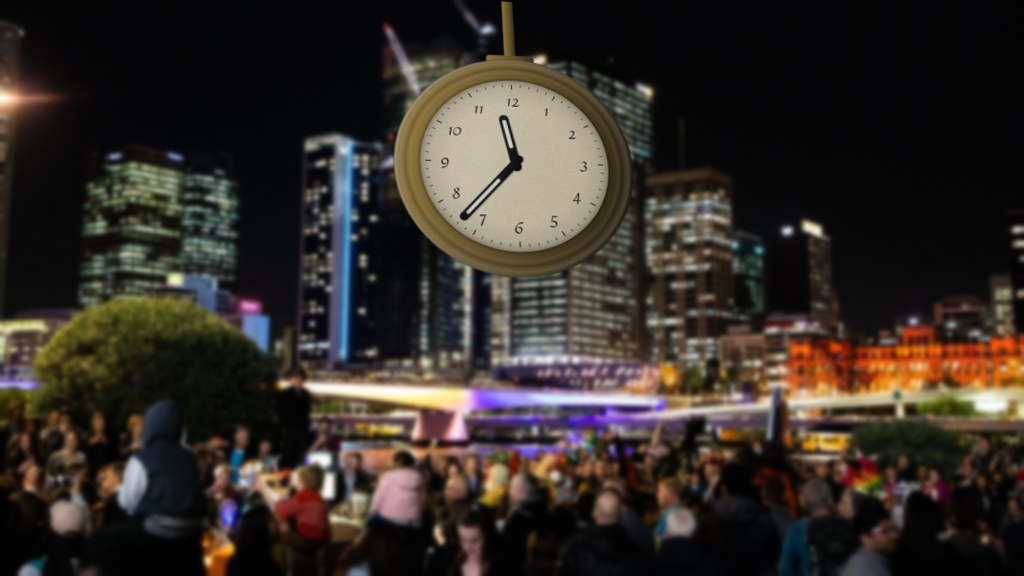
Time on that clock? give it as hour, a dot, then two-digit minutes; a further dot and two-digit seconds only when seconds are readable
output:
11.37
